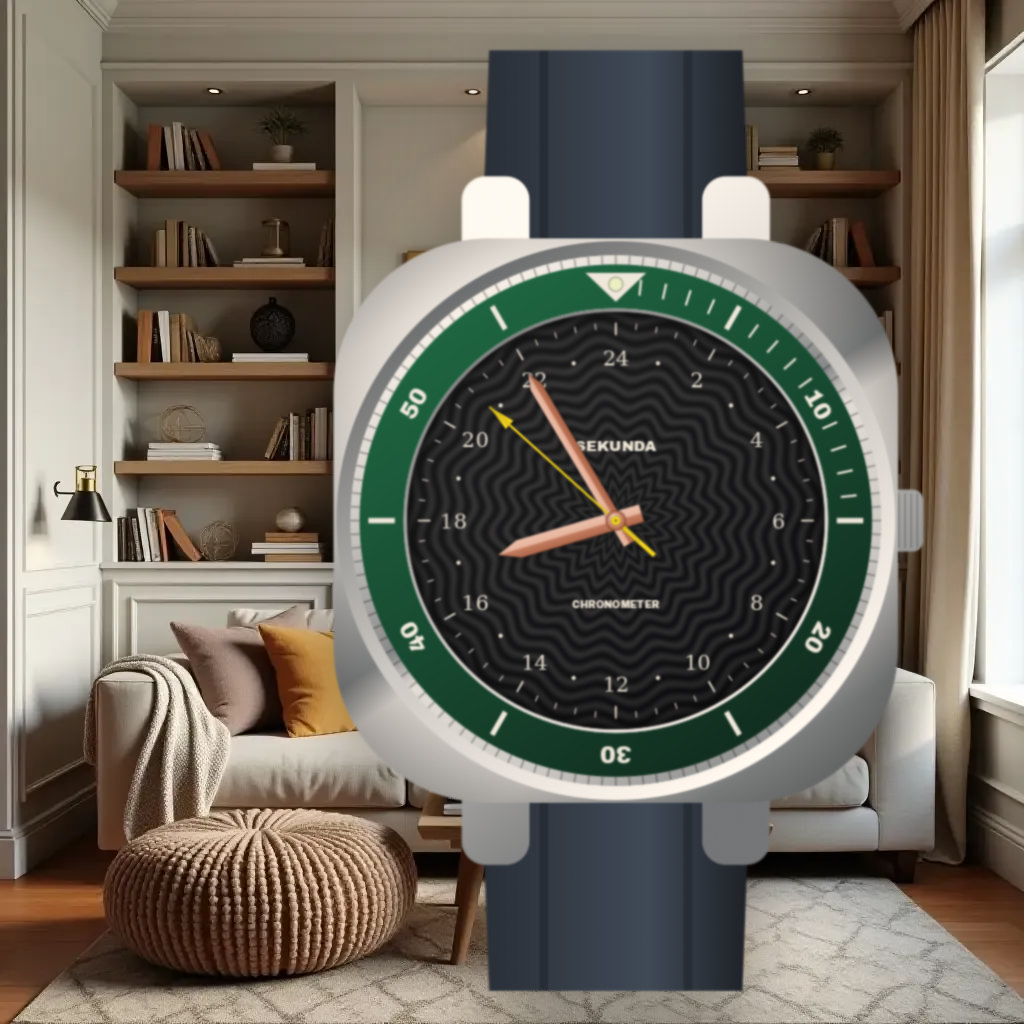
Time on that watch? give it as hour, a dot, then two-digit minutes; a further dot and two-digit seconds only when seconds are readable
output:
16.54.52
